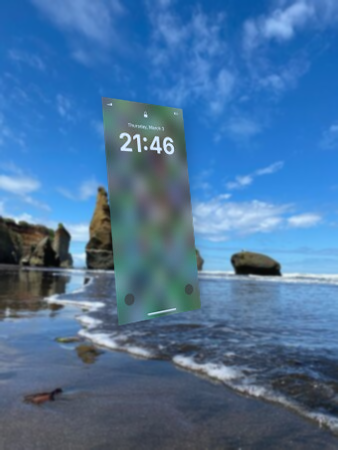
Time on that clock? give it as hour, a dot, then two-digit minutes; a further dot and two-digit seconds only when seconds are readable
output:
21.46
